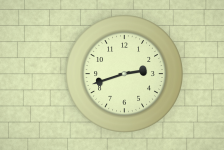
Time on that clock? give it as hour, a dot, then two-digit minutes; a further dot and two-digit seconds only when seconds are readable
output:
2.42
